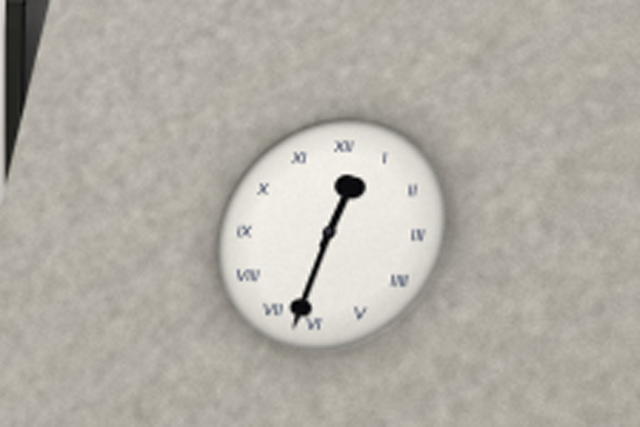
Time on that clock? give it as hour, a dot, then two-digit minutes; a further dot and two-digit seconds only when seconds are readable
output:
12.32
